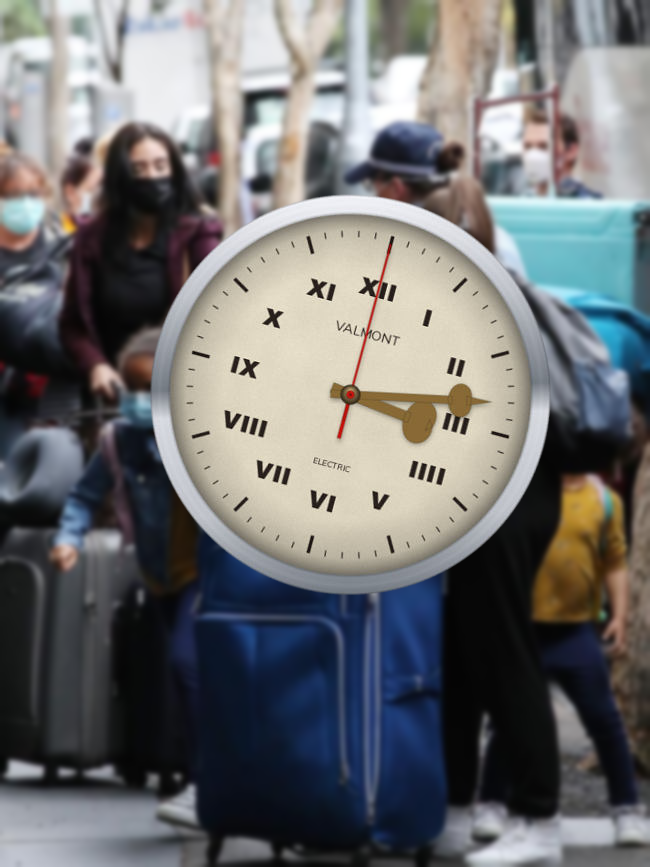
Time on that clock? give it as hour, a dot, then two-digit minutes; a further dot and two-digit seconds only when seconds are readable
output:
3.13.00
